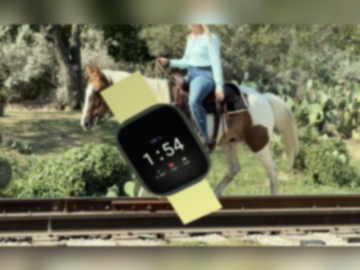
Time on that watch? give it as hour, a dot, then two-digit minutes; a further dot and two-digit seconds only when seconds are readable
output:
1.54
